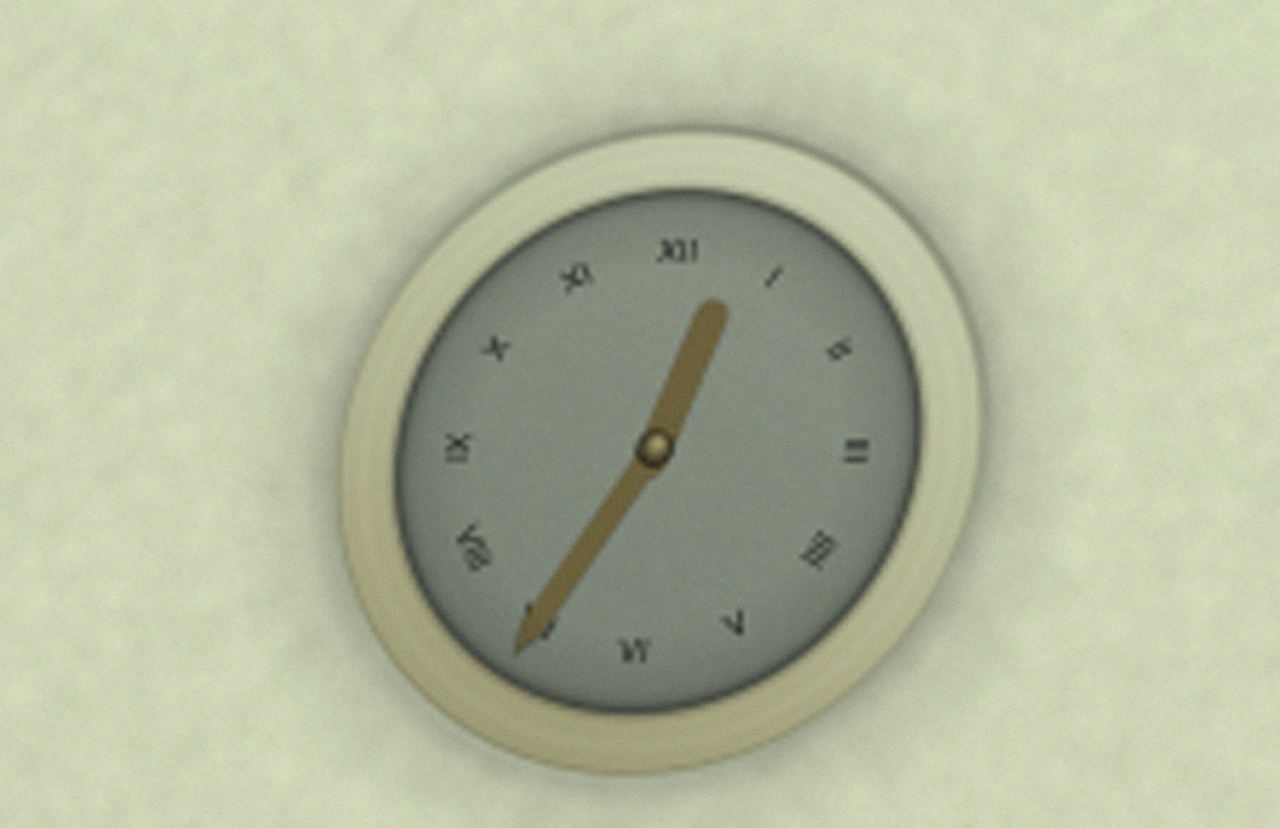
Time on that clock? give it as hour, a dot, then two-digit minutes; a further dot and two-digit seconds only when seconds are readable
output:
12.35
